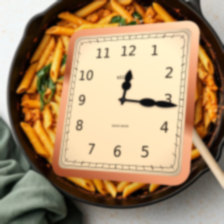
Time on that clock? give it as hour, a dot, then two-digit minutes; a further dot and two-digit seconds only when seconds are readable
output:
12.16
